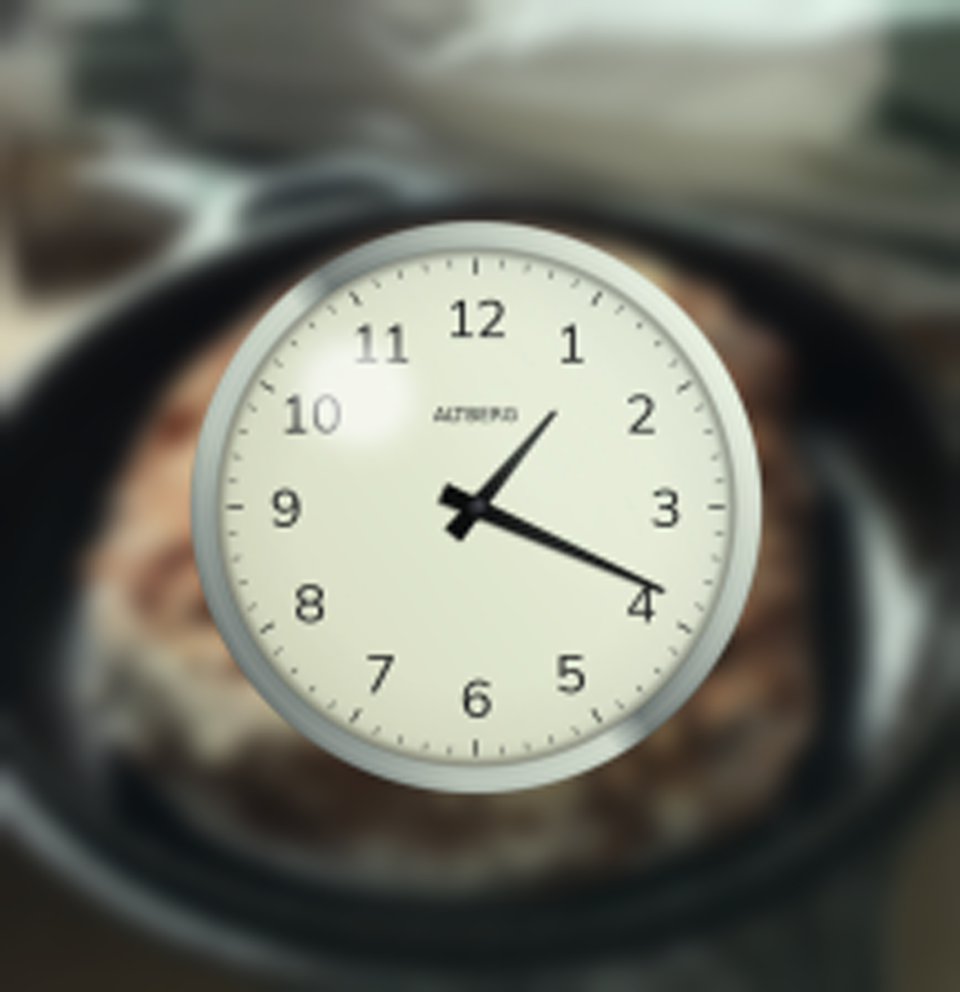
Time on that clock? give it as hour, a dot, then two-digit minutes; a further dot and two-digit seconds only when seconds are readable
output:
1.19
